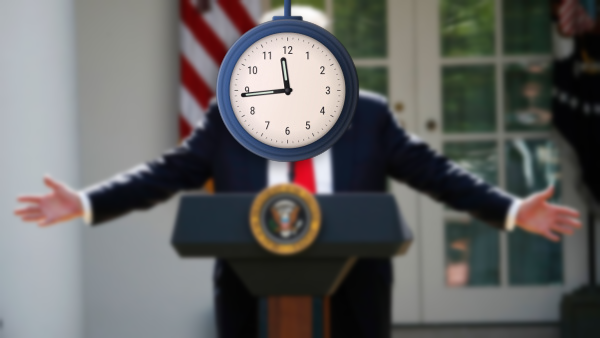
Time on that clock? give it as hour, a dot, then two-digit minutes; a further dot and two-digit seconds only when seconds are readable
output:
11.44
